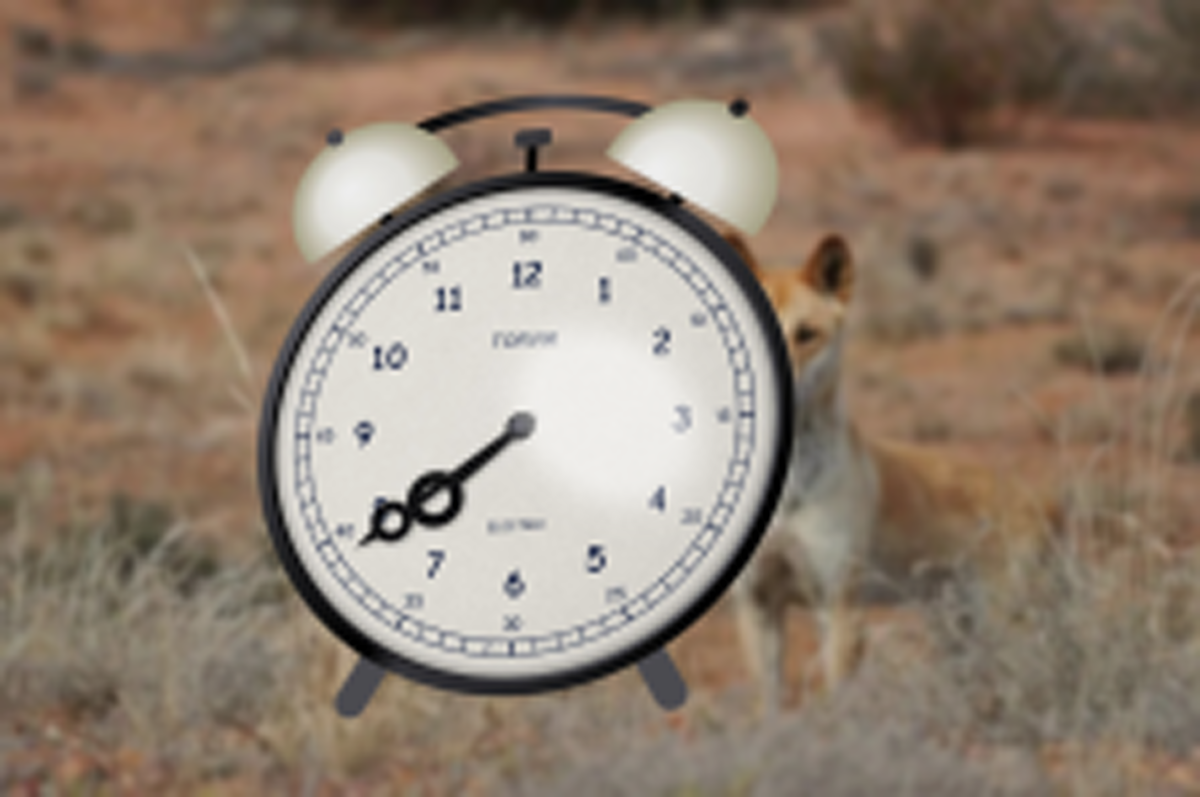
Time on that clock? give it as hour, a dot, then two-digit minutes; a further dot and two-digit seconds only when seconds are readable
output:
7.39
